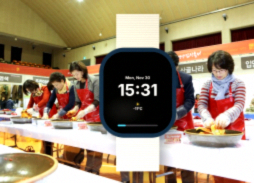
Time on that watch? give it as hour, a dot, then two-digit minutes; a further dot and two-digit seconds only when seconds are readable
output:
15.31
